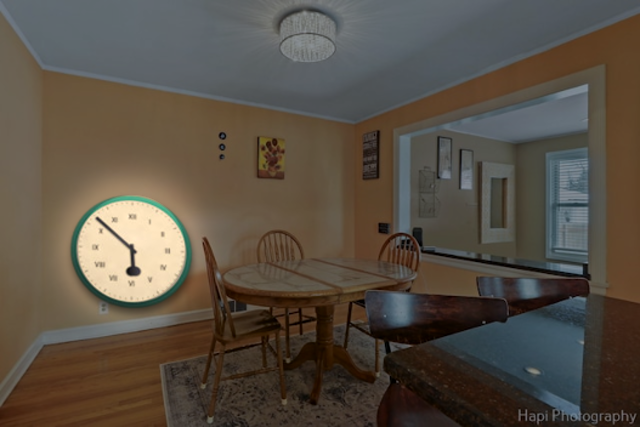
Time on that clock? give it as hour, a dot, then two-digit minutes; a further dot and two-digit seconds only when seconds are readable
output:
5.52
